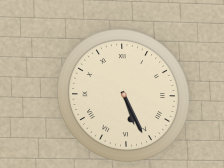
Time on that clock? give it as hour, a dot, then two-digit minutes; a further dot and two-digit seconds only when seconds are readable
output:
5.26
